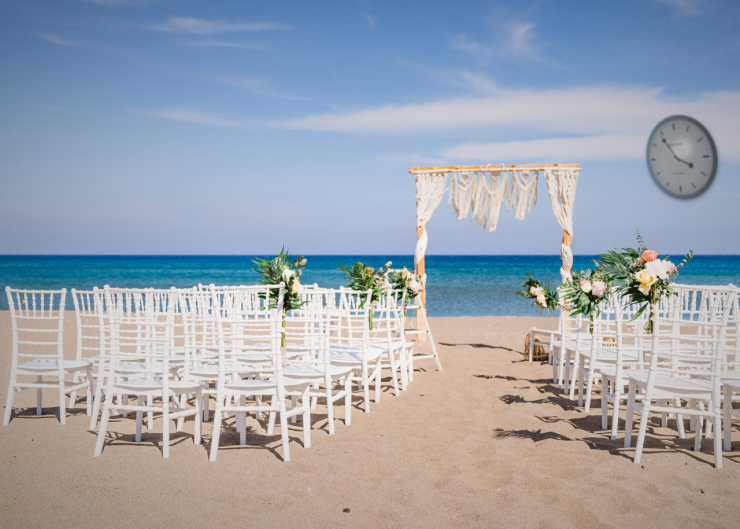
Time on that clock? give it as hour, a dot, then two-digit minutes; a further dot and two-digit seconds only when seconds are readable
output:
3.54
